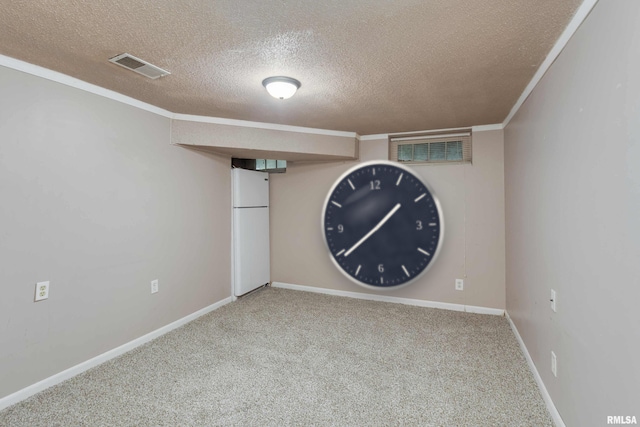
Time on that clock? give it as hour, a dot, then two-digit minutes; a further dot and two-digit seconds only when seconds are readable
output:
1.39
